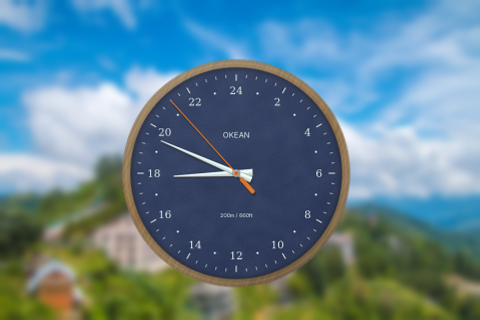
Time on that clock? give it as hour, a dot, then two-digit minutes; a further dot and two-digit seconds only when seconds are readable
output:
17.48.53
